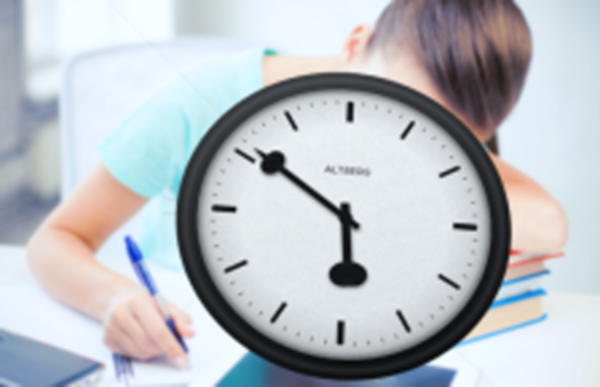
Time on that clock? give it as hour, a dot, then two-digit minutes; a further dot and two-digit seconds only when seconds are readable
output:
5.51
